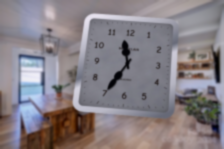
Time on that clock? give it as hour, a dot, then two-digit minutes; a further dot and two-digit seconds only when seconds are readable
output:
11.35
